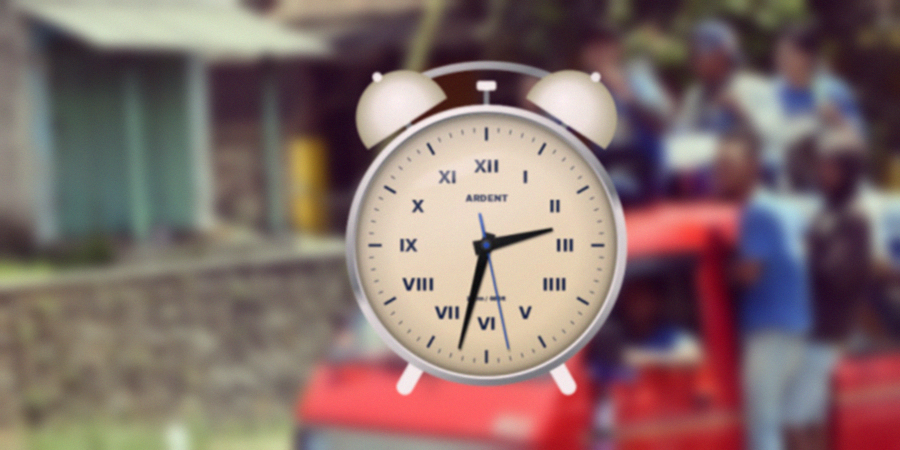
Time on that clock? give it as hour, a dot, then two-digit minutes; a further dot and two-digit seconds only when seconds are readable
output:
2.32.28
